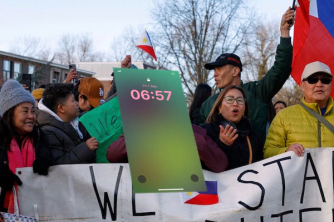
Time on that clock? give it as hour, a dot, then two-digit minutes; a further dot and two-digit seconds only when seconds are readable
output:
6.57
